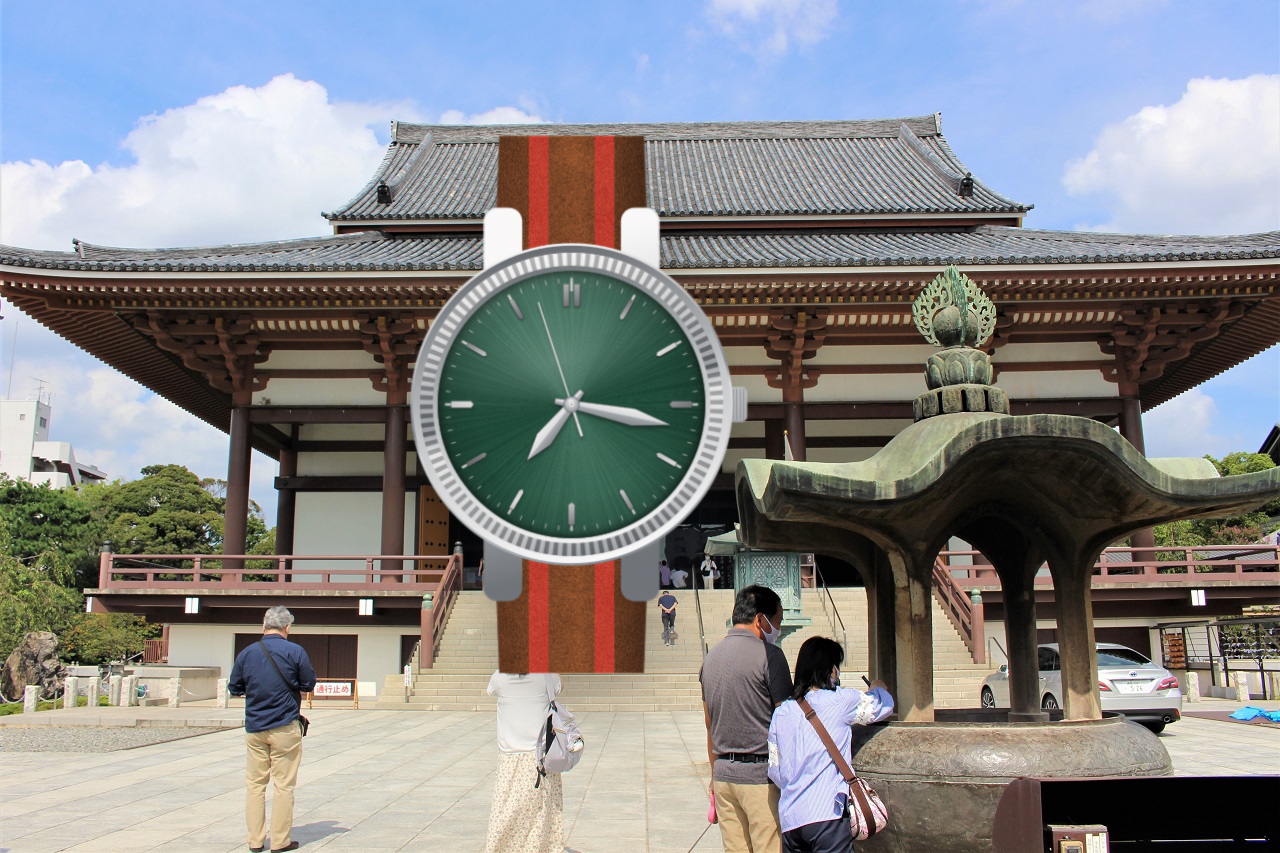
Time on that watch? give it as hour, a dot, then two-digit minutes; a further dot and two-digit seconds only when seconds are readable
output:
7.16.57
